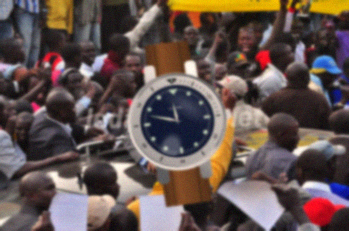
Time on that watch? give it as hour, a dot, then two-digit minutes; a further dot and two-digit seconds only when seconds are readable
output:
11.48
